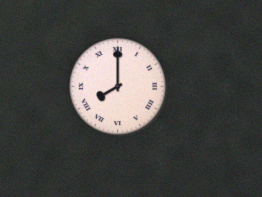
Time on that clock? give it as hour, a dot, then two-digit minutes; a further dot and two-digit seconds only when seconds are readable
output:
8.00
